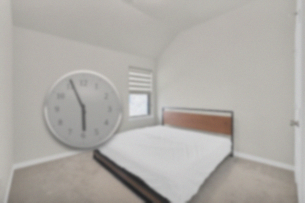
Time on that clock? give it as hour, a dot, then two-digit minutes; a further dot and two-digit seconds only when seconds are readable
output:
5.56
